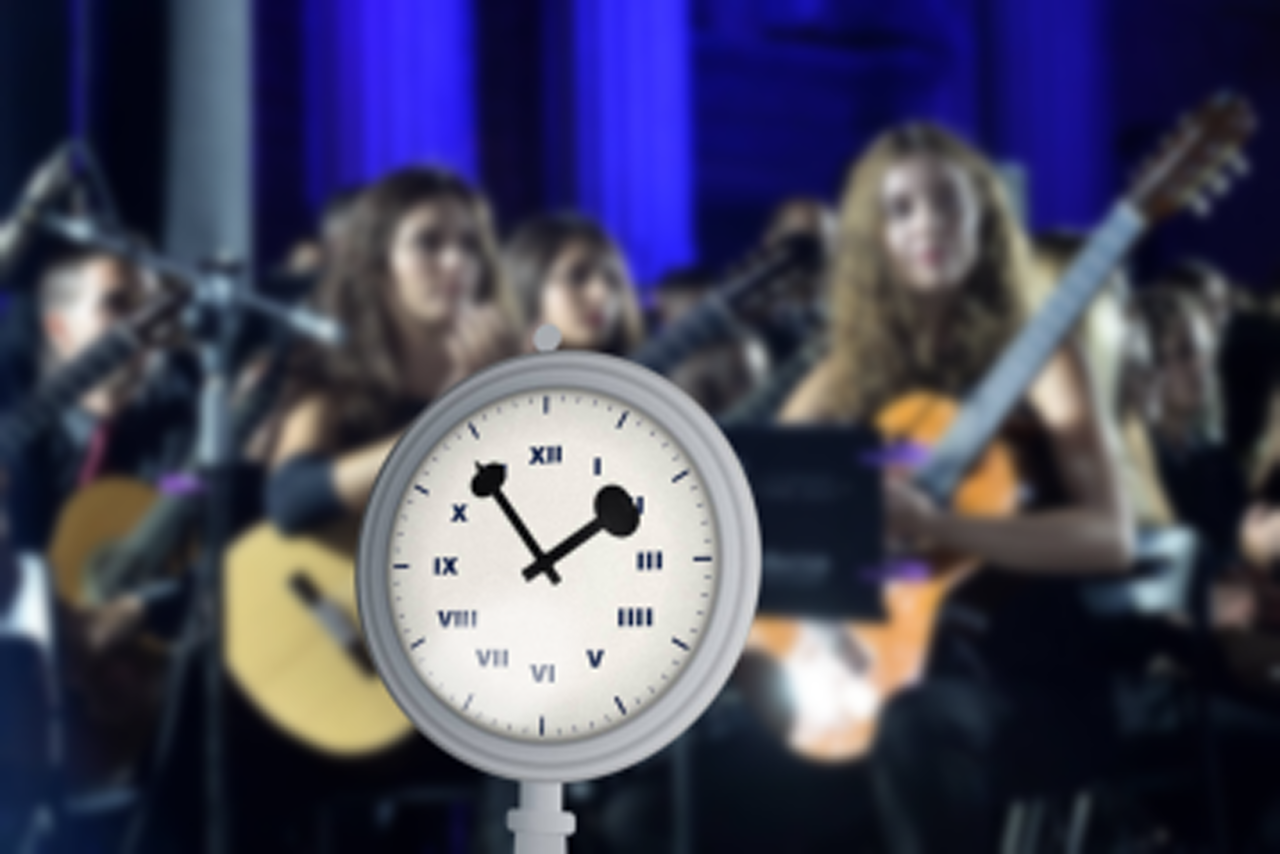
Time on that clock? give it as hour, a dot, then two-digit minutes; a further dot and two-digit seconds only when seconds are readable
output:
1.54
